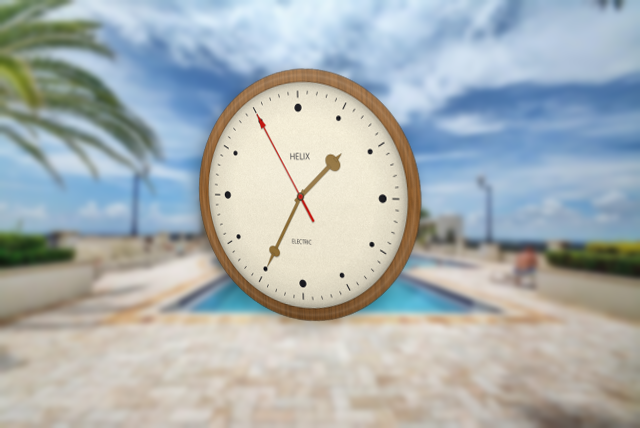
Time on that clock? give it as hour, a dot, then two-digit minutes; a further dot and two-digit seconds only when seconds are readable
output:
1.34.55
